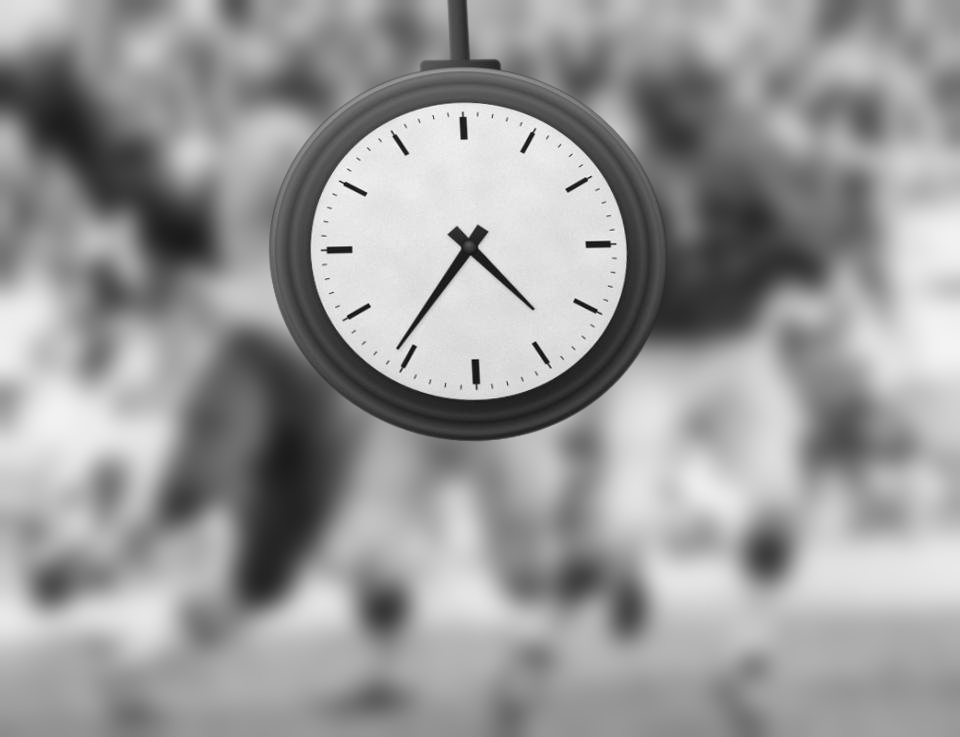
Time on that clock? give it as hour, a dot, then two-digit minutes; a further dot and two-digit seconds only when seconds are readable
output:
4.36
